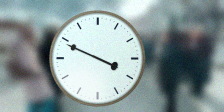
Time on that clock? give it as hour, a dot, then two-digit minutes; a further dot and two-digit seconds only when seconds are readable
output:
3.49
